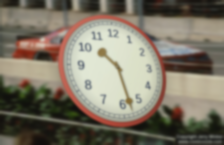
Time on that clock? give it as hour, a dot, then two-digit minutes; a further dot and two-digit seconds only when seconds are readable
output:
10.28
